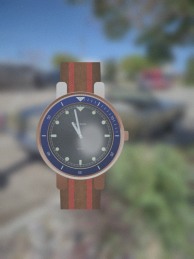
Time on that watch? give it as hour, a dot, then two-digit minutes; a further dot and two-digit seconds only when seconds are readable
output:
10.58
